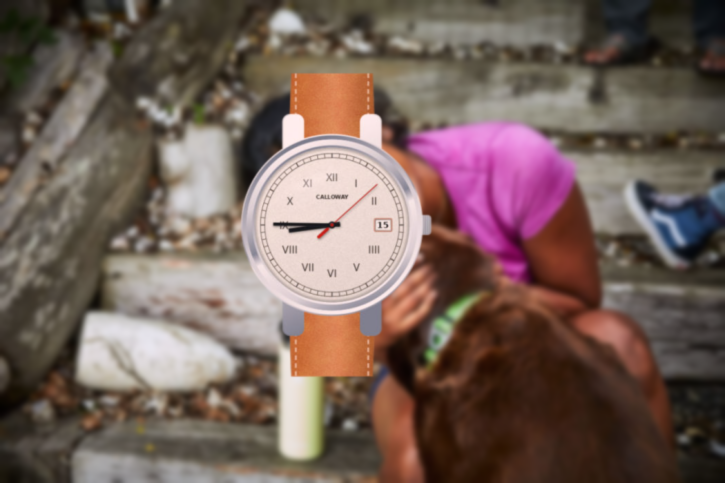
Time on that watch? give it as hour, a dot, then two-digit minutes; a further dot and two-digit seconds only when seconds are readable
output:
8.45.08
